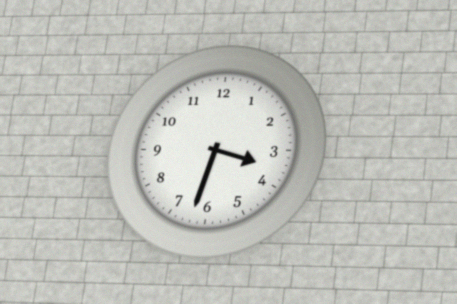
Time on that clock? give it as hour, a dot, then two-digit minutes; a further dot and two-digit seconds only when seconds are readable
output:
3.32
